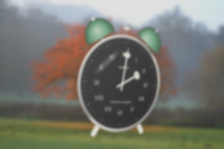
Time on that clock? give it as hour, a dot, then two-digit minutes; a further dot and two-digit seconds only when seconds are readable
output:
2.01
